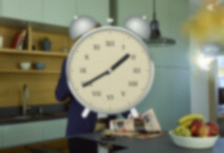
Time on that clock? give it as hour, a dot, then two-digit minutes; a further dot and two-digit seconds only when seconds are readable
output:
1.40
